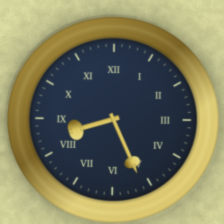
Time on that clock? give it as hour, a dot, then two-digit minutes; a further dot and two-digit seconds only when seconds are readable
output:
8.26
